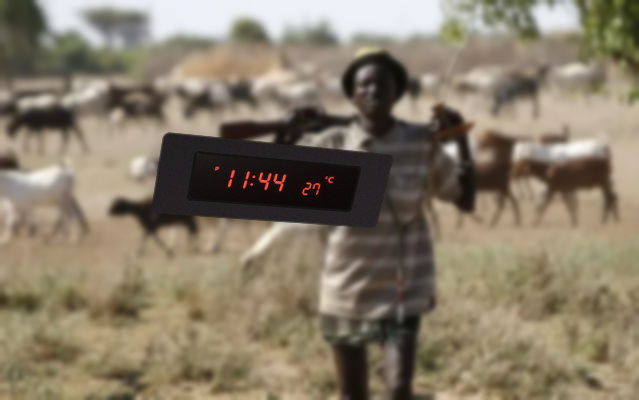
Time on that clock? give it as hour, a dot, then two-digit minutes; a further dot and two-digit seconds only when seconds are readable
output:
11.44
